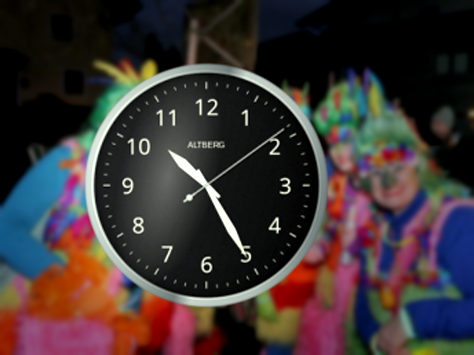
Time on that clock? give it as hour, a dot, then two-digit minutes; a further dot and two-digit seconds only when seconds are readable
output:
10.25.09
